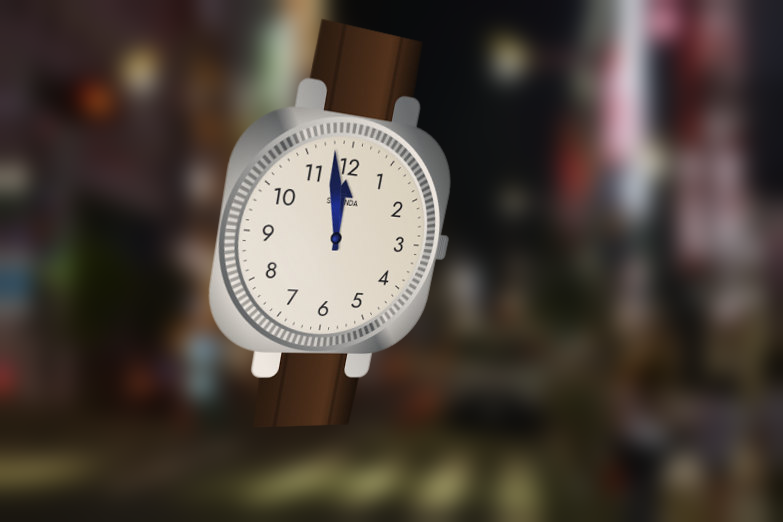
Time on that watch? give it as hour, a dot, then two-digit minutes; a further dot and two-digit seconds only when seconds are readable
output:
11.58
